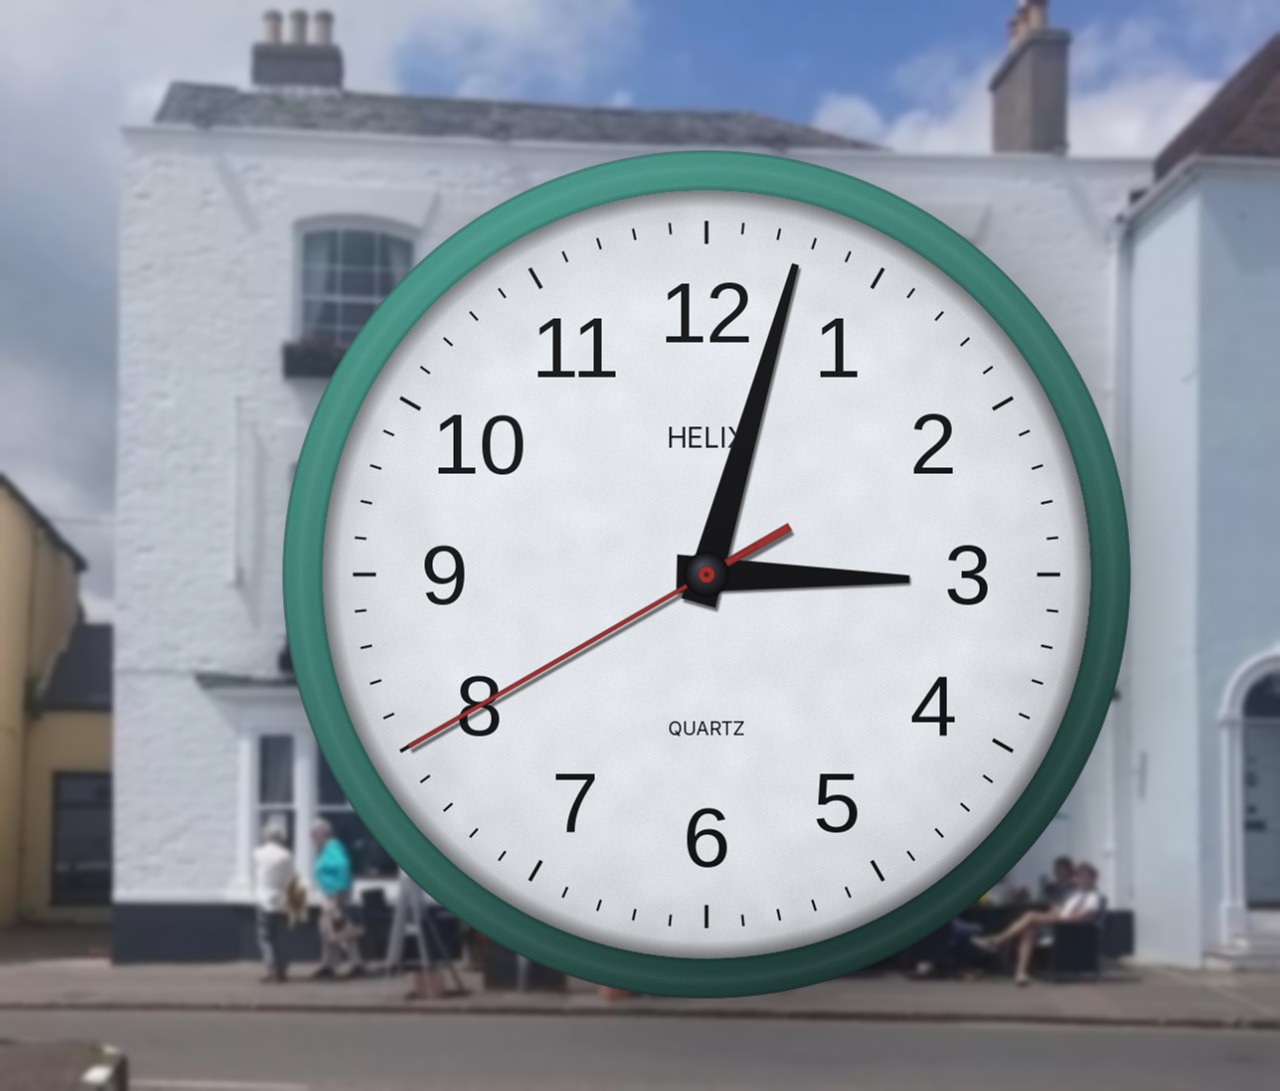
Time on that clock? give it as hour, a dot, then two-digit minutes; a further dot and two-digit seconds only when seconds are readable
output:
3.02.40
